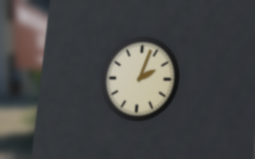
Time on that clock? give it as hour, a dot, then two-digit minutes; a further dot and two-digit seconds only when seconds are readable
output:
2.03
